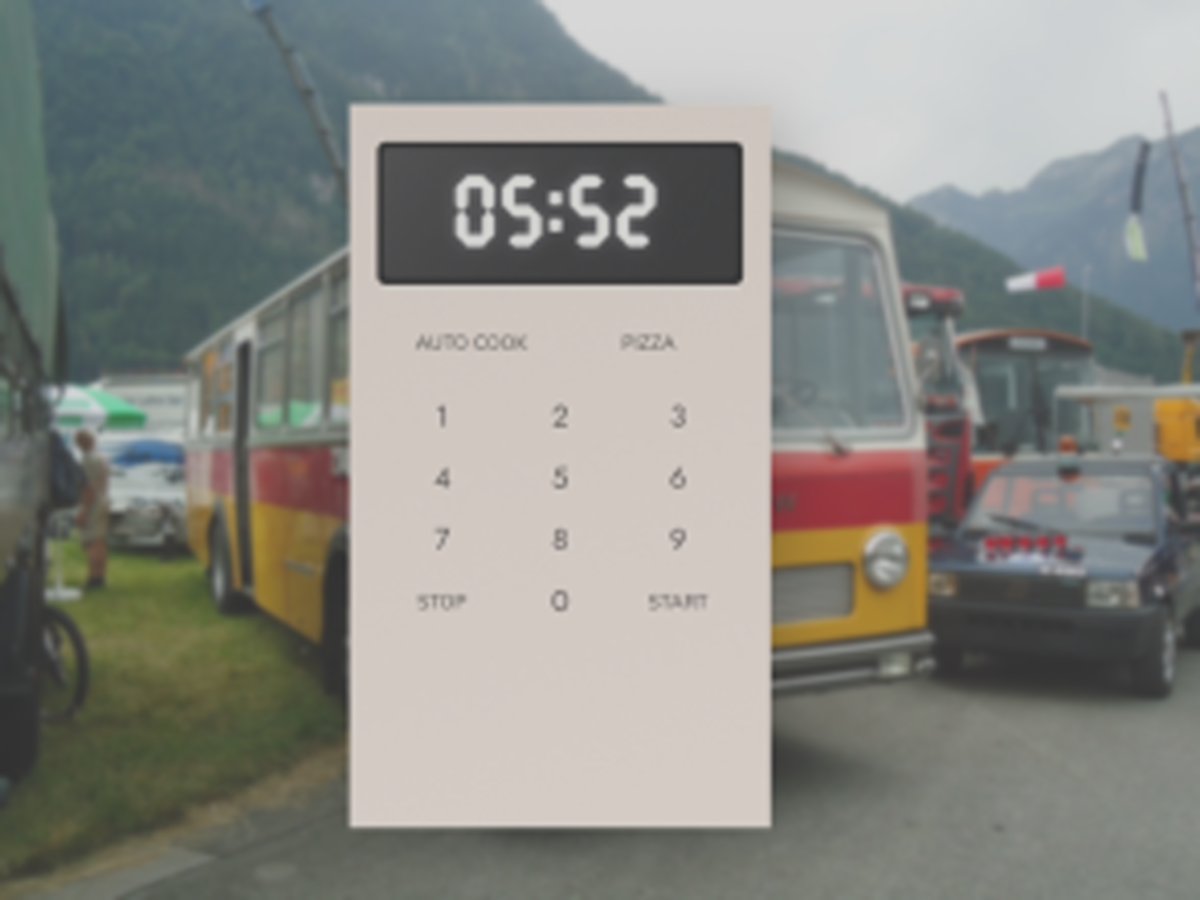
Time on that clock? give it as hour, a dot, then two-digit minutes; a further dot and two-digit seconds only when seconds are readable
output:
5.52
